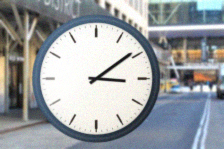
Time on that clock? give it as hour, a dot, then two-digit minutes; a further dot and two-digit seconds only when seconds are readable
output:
3.09
